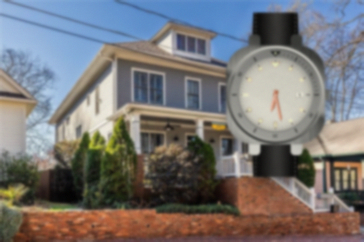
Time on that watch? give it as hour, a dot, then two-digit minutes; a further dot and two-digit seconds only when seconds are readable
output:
6.28
